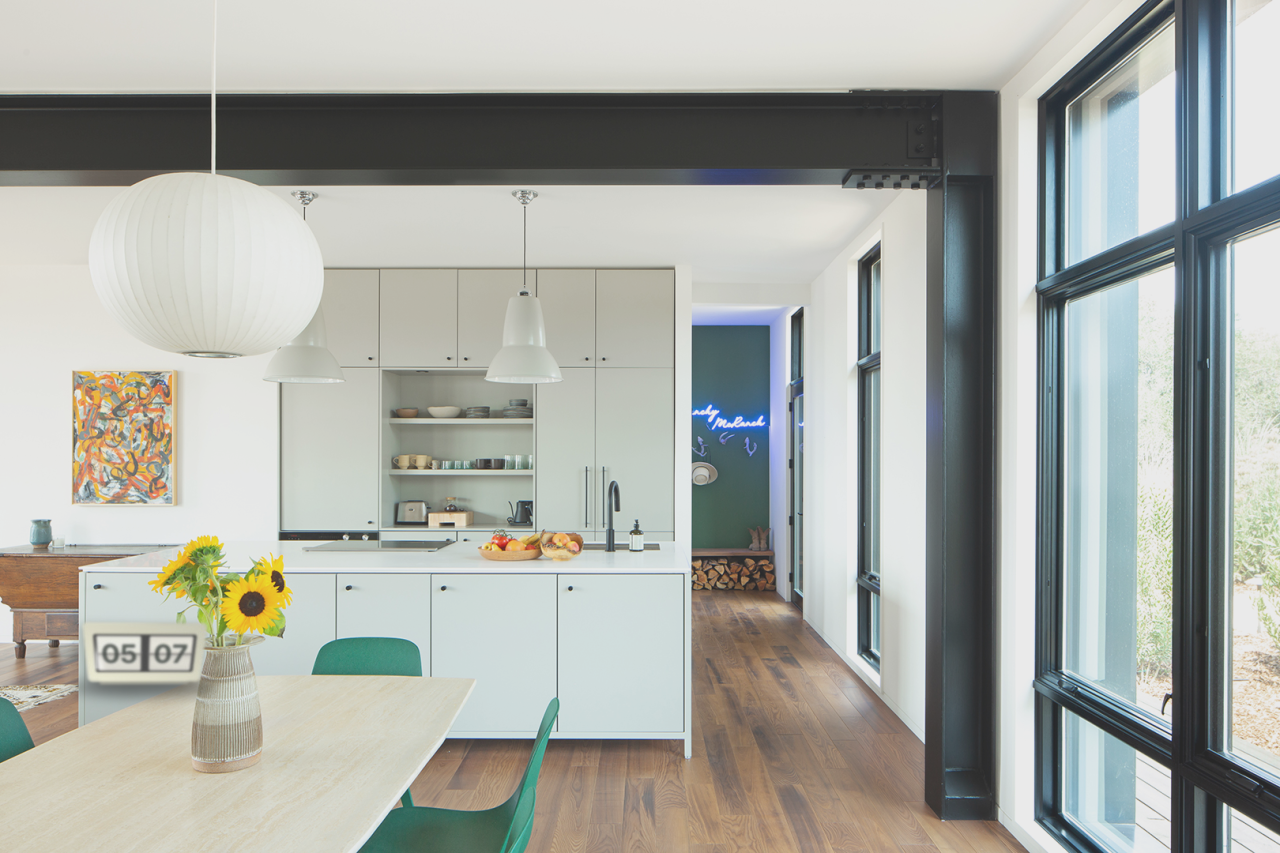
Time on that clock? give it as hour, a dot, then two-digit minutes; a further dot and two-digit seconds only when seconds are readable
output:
5.07
